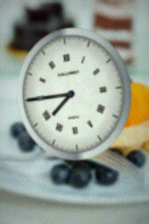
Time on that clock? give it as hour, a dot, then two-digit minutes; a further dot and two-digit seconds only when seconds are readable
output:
7.45
